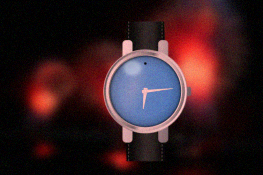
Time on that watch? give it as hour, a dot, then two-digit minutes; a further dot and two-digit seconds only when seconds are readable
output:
6.14
